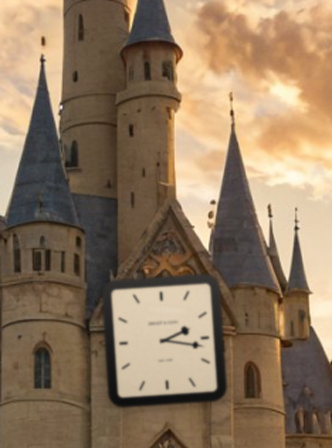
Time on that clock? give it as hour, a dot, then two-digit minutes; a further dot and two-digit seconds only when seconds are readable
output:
2.17
